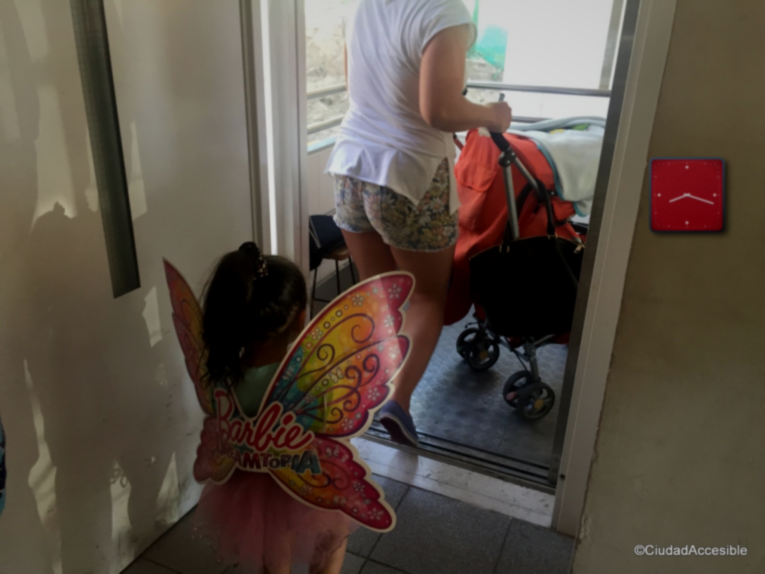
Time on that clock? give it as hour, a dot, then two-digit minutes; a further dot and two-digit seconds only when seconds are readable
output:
8.18
